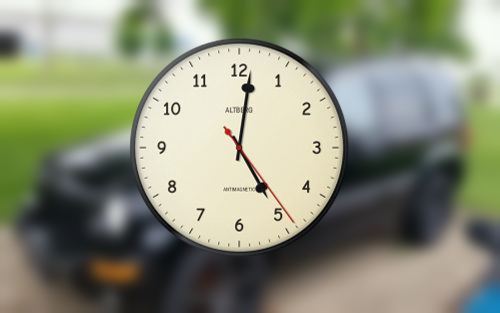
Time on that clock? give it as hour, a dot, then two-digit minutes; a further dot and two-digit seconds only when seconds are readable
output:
5.01.24
